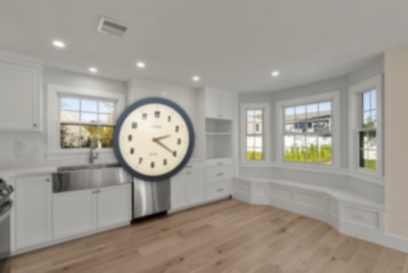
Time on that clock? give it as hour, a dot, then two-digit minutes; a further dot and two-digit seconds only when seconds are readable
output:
2.20
